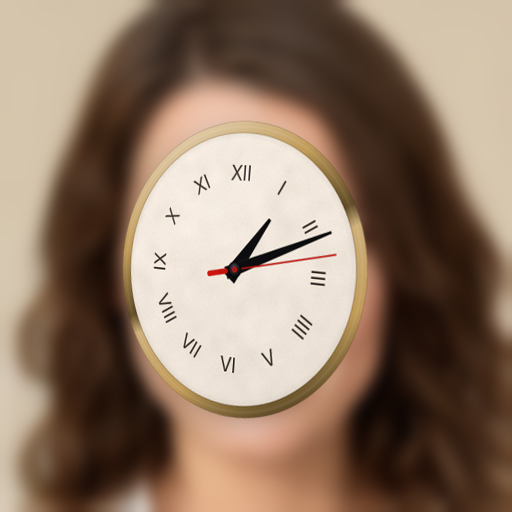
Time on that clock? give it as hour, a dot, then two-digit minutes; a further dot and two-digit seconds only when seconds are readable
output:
1.11.13
